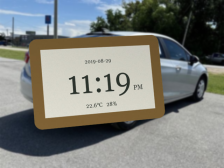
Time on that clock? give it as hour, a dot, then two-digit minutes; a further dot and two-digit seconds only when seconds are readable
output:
11.19
